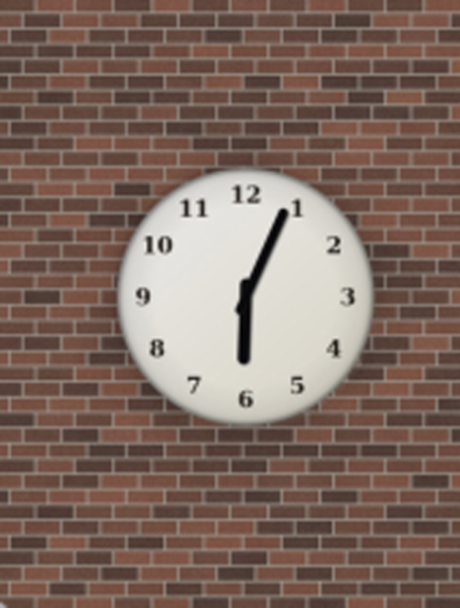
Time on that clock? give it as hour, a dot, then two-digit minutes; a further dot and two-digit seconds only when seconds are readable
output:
6.04
